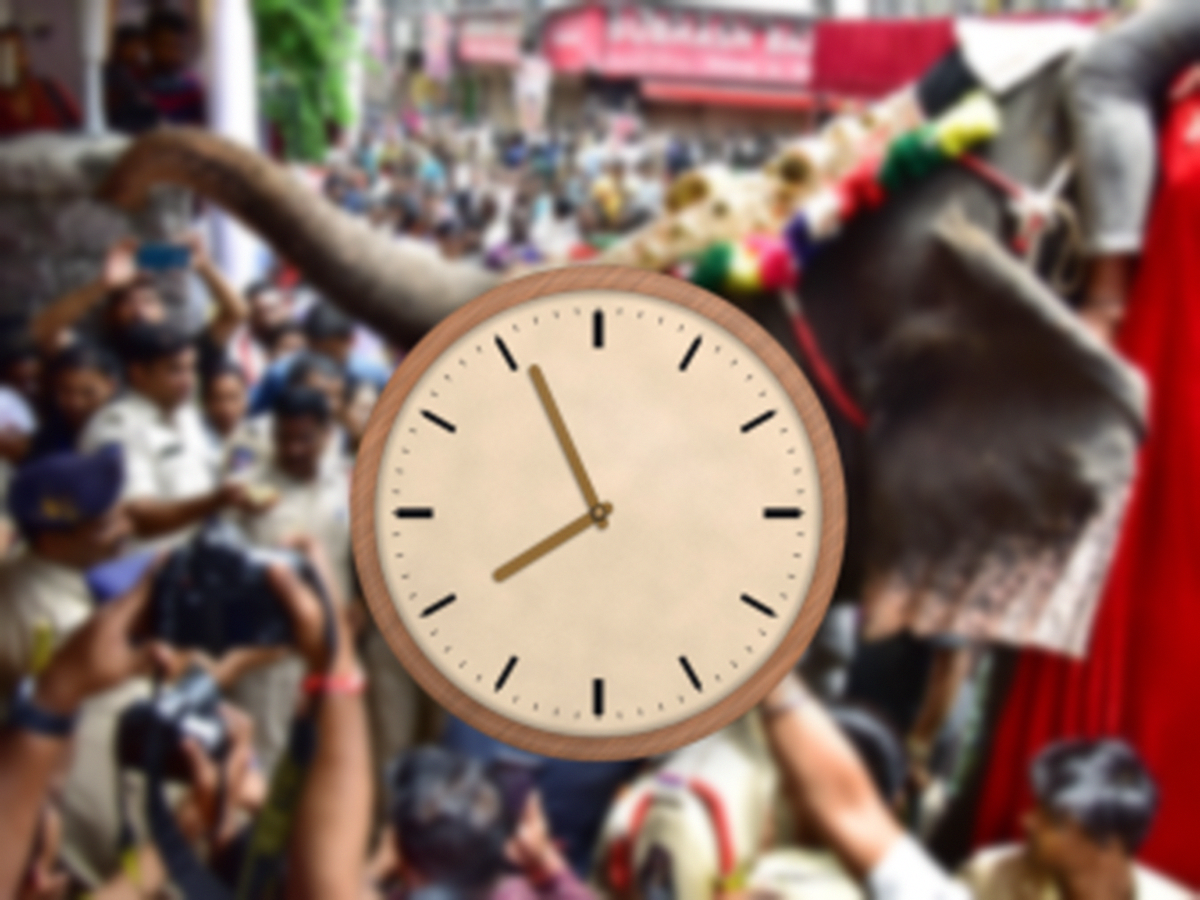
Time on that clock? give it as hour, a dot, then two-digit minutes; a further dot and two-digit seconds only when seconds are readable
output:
7.56
